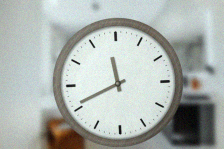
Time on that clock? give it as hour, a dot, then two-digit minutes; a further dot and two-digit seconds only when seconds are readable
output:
11.41
